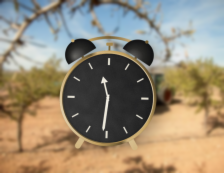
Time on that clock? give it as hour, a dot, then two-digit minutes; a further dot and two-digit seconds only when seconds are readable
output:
11.31
